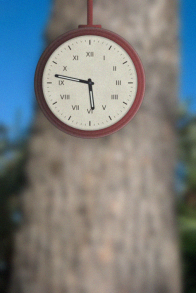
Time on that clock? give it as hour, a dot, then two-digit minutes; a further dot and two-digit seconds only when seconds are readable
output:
5.47
